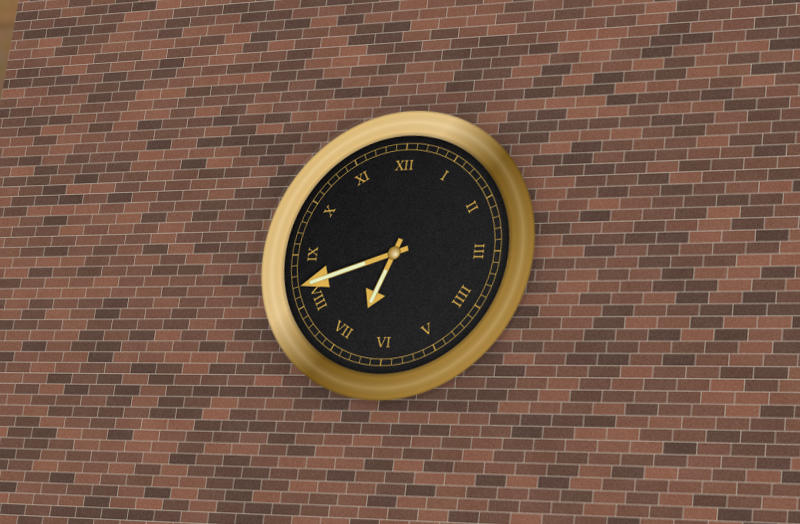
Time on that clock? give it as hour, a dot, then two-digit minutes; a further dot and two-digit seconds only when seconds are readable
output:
6.42
